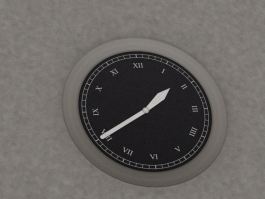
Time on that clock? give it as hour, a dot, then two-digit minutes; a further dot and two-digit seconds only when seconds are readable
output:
1.40
